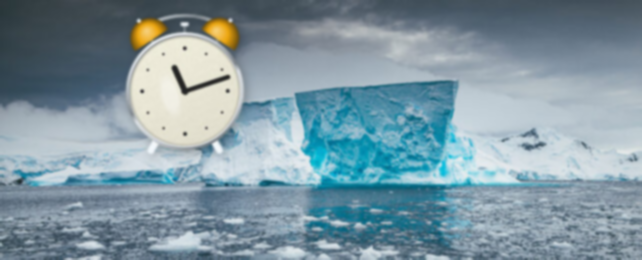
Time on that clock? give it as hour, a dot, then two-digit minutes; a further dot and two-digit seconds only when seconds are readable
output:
11.12
